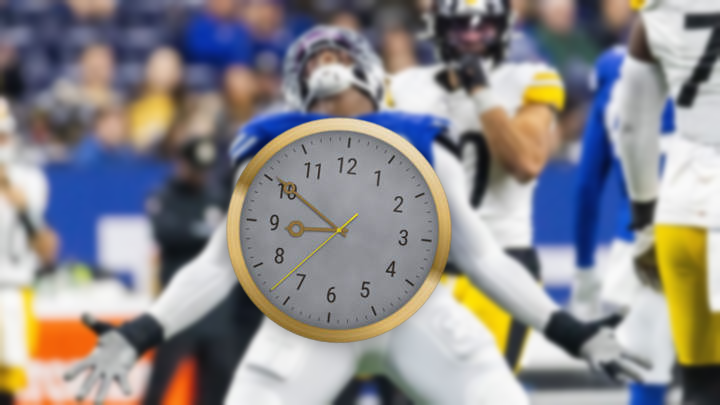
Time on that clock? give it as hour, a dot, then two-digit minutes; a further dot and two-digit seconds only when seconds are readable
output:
8.50.37
